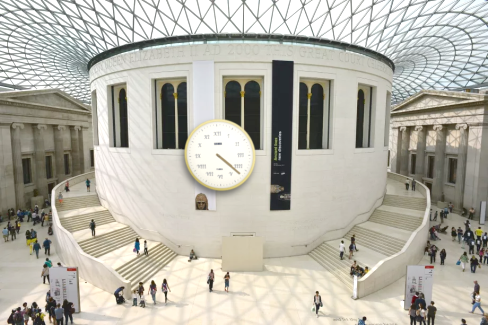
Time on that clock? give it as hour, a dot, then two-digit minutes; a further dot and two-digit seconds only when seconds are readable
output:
4.22
